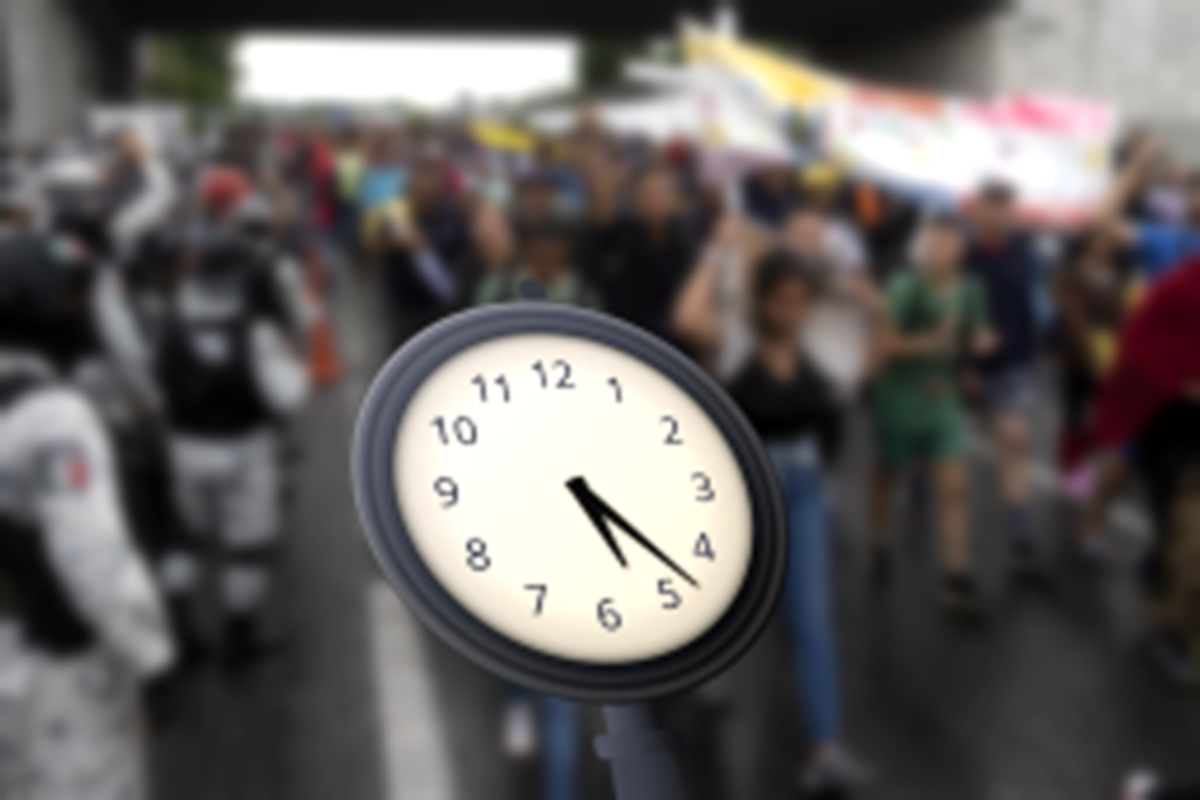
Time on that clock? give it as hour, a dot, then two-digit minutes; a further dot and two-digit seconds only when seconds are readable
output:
5.23
